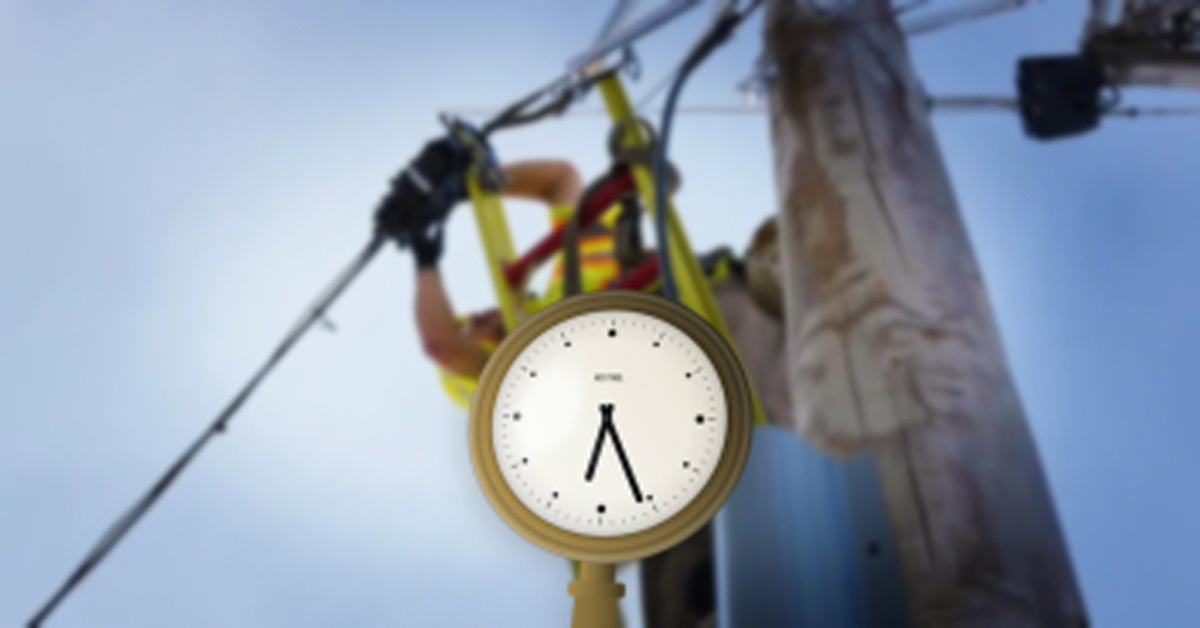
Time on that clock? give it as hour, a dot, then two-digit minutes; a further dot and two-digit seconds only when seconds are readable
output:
6.26
